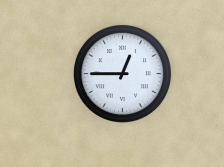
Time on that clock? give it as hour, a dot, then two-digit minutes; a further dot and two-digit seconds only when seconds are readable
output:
12.45
